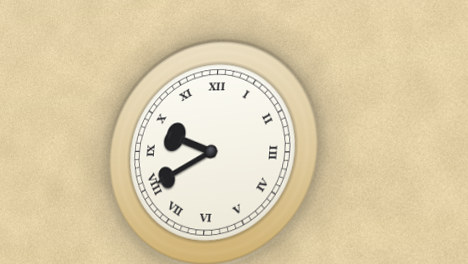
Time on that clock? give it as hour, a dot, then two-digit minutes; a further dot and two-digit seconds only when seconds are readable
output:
9.40
